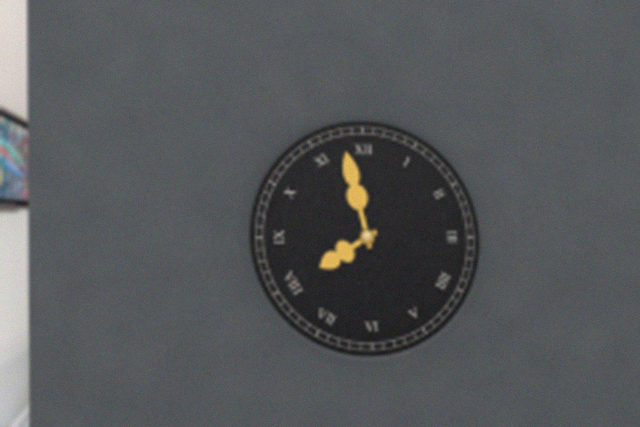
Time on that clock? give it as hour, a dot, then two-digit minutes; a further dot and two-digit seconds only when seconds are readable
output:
7.58
